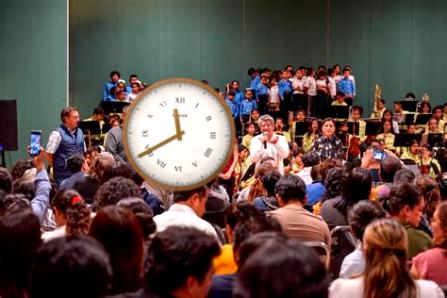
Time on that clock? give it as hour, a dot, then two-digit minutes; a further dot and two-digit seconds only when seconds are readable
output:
11.40
